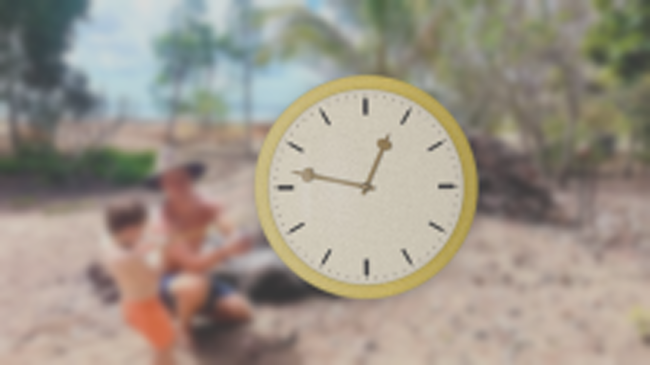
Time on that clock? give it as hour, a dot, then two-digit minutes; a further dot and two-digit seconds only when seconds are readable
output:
12.47
